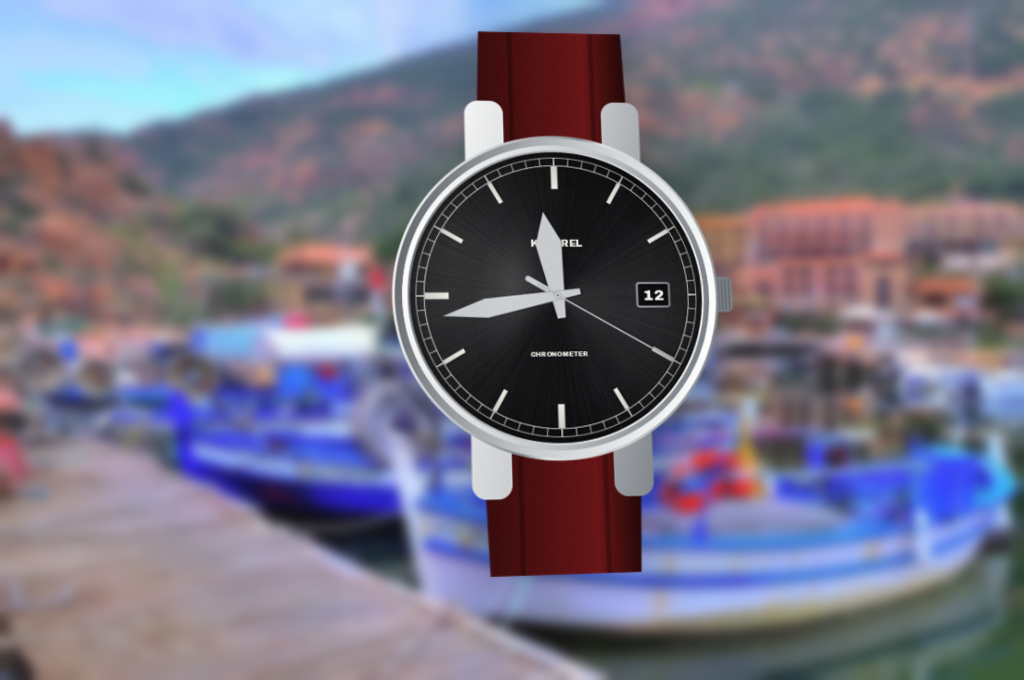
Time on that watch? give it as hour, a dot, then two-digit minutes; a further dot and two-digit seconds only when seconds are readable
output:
11.43.20
